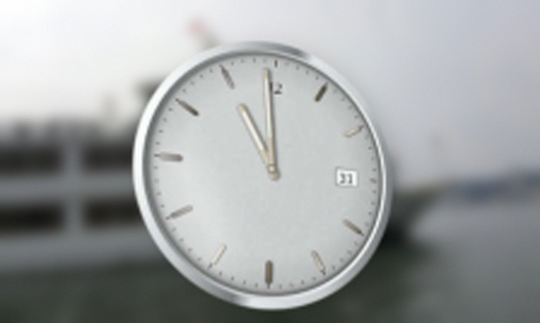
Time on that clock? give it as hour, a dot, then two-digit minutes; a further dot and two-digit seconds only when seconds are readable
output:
10.59
